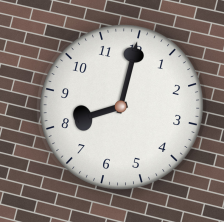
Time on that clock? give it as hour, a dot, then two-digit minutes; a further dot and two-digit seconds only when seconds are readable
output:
8.00
